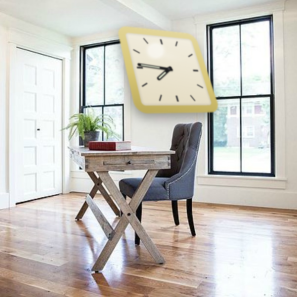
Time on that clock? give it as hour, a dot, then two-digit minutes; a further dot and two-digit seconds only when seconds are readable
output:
7.46
